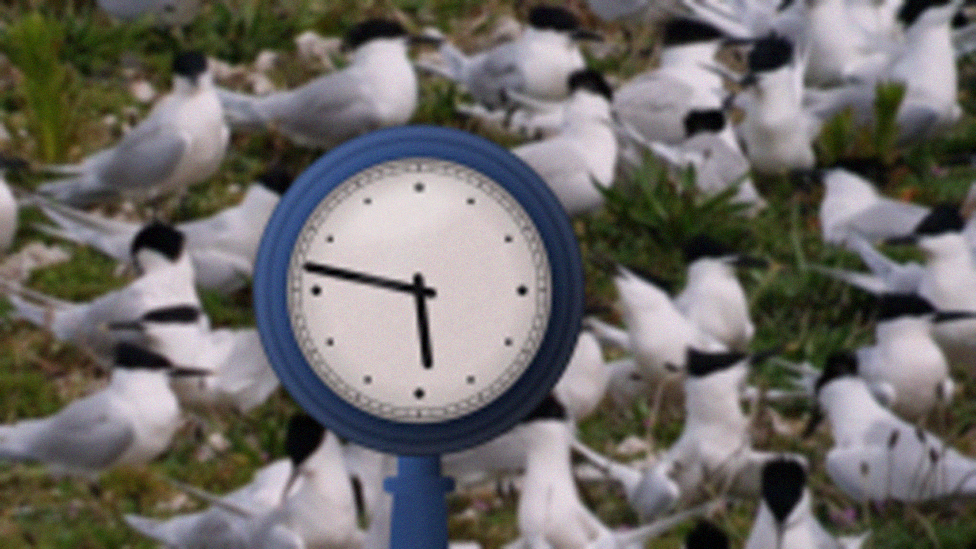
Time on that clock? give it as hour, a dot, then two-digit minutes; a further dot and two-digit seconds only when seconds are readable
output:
5.47
